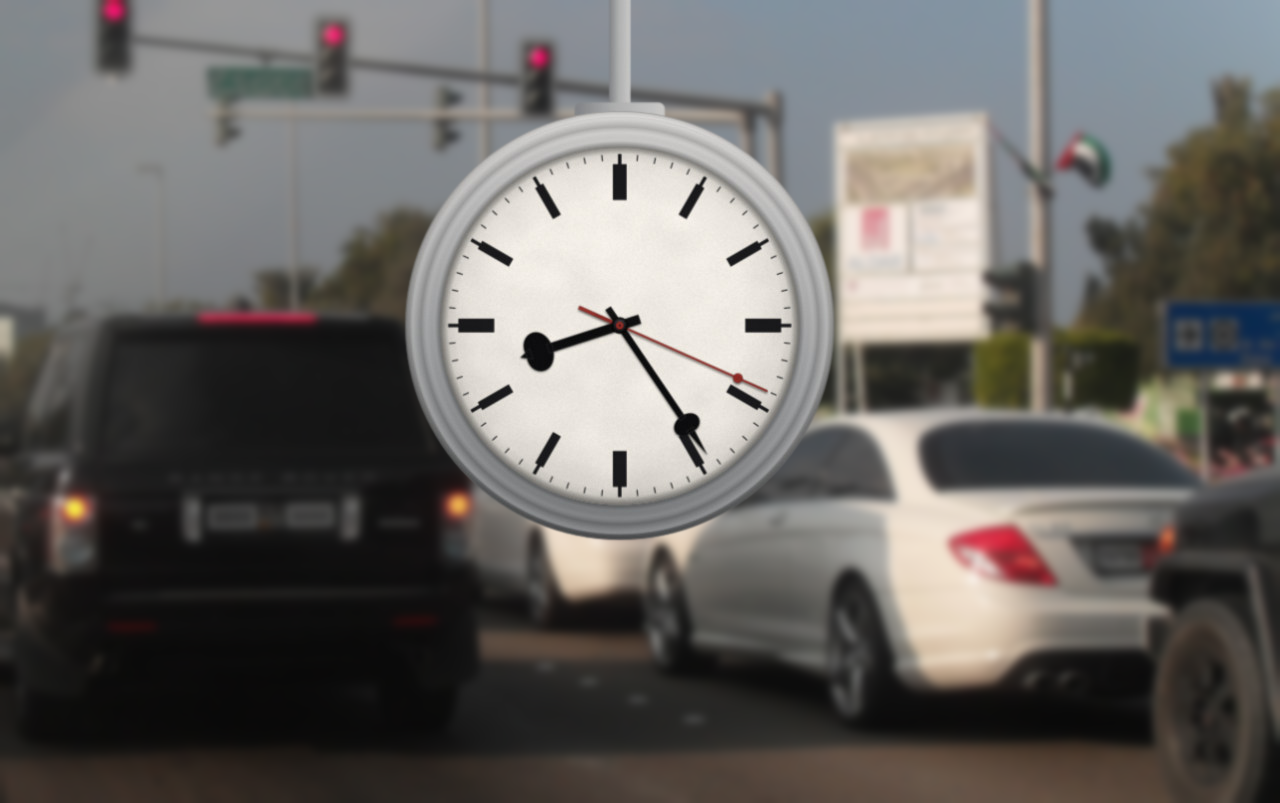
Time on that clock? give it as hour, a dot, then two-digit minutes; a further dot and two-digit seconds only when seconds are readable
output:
8.24.19
